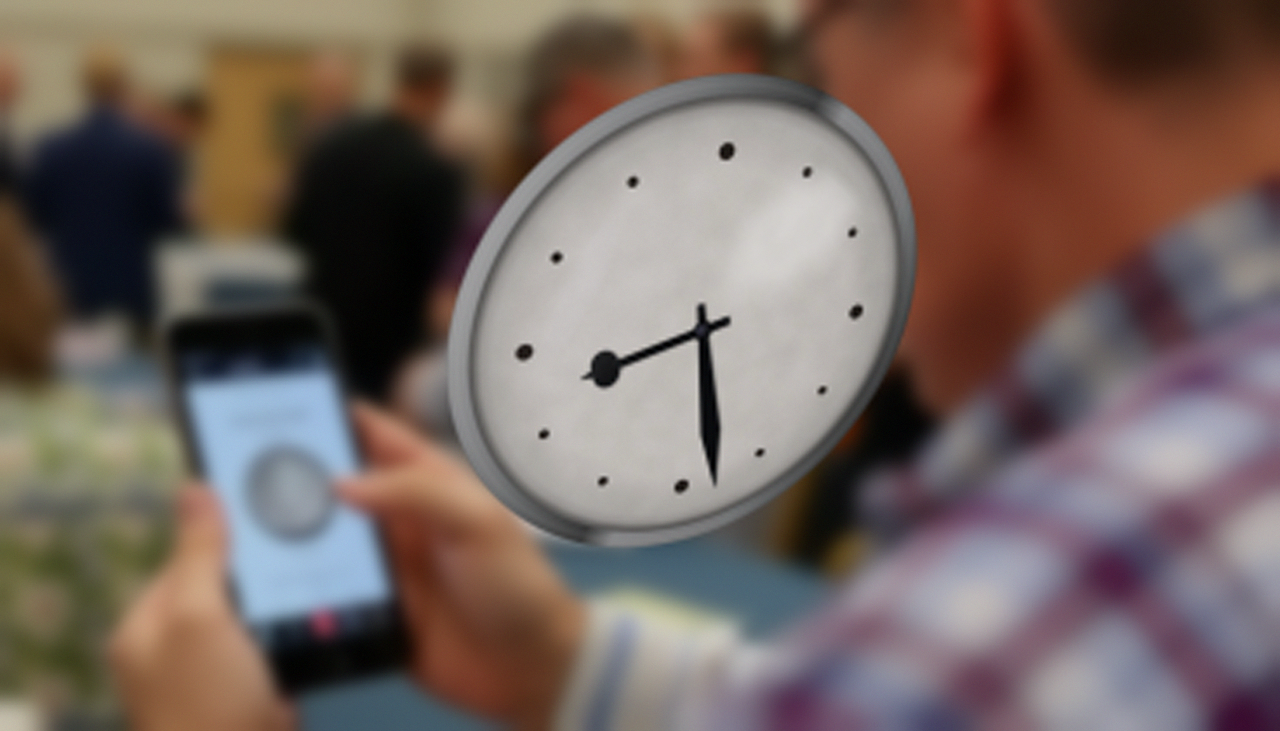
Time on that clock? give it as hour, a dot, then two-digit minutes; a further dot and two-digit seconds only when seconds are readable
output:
8.28
